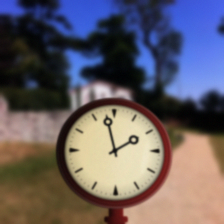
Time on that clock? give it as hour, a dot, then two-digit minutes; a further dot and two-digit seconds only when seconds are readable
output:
1.58
